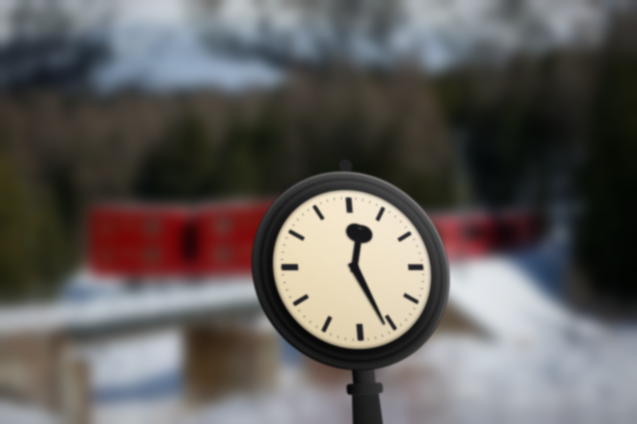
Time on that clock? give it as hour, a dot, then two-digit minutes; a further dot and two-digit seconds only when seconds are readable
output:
12.26
